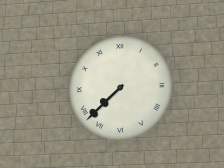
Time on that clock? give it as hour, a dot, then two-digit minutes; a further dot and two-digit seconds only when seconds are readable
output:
7.38
